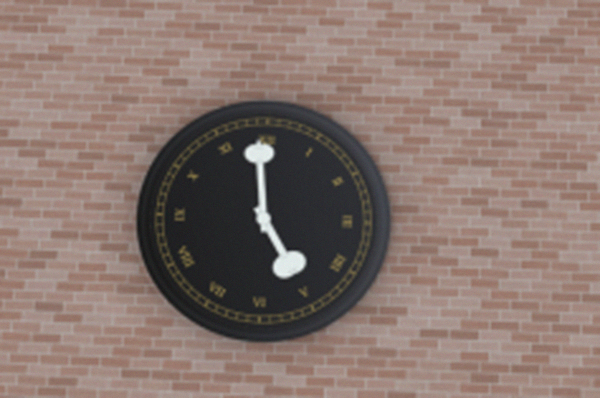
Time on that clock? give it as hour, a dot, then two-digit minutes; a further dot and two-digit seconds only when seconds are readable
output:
4.59
